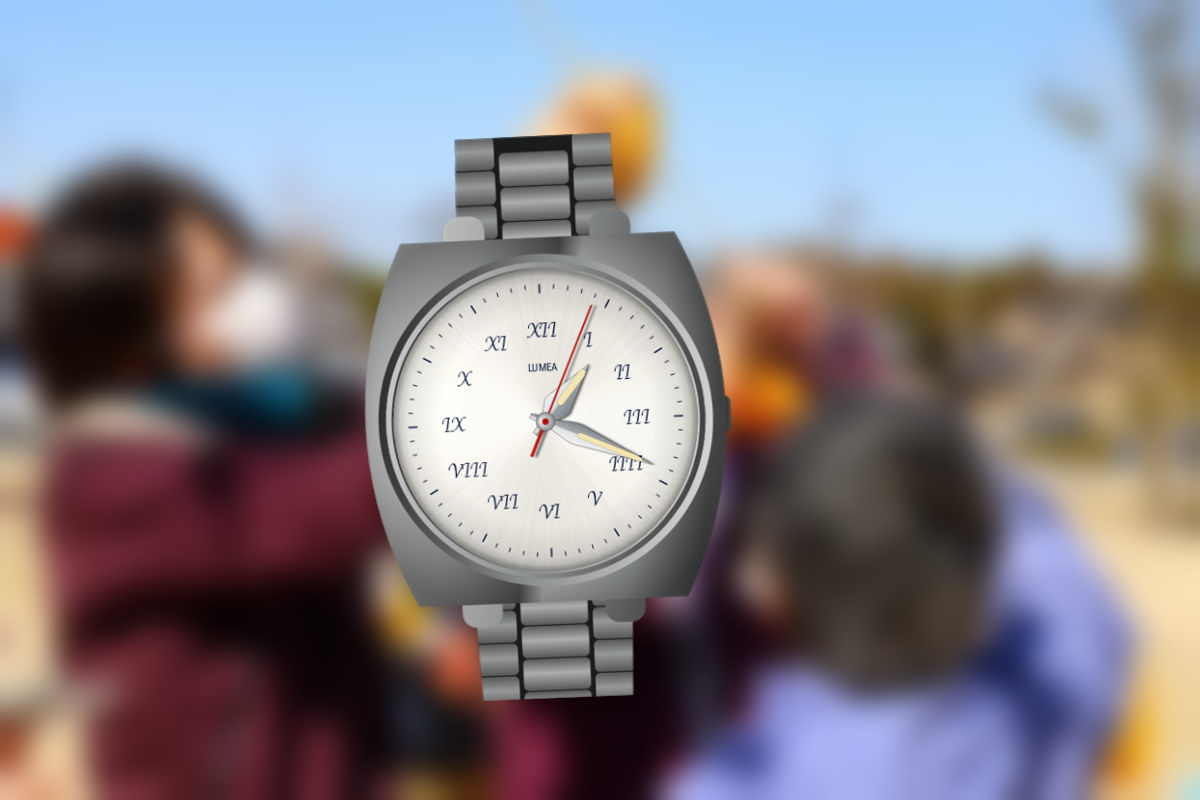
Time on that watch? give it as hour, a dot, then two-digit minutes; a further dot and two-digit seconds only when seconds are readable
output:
1.19.04
